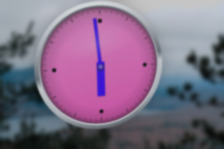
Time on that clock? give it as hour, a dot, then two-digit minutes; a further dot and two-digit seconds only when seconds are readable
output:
5.59
